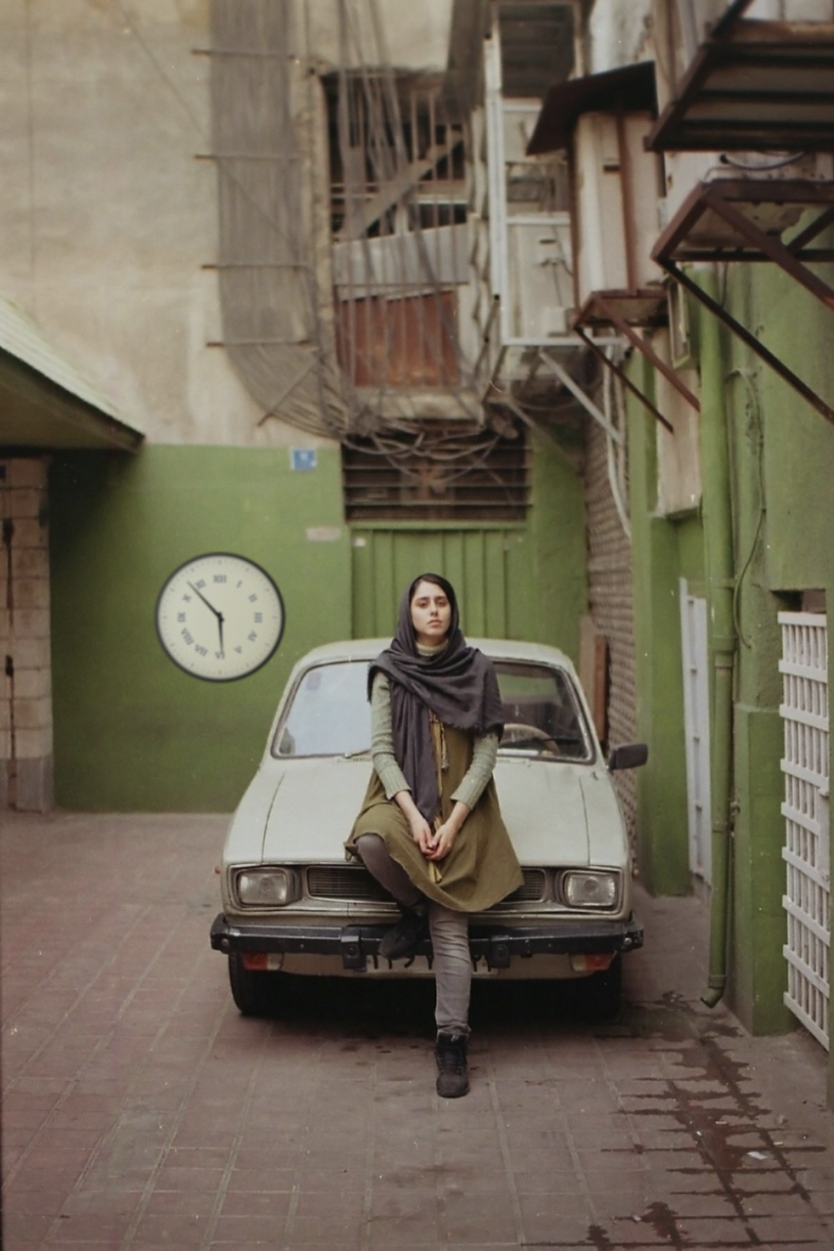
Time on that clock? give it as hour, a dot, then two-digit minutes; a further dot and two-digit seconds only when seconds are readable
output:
5.53
